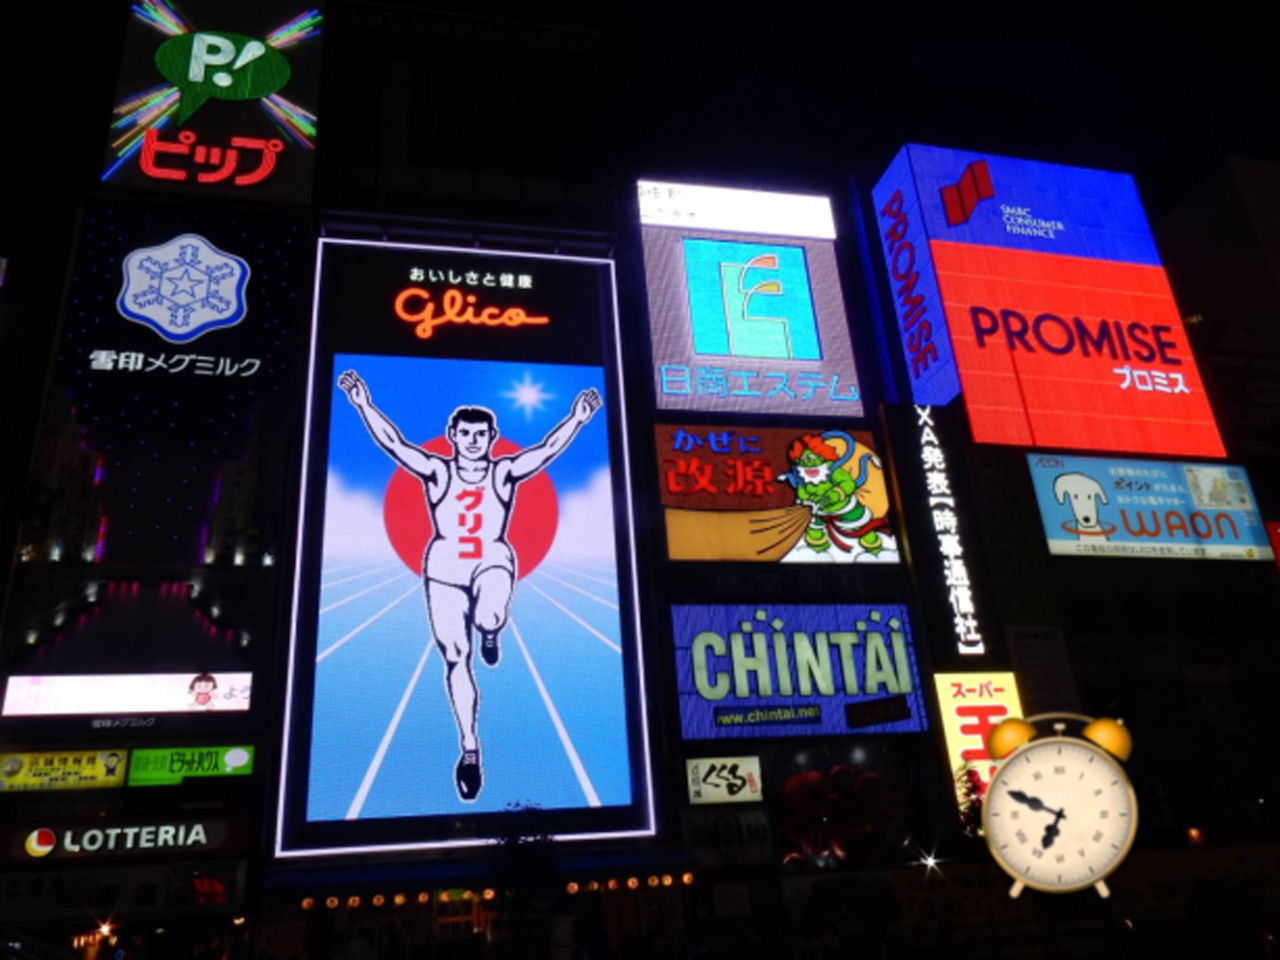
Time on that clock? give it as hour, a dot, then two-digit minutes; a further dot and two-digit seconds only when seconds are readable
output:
6.49
